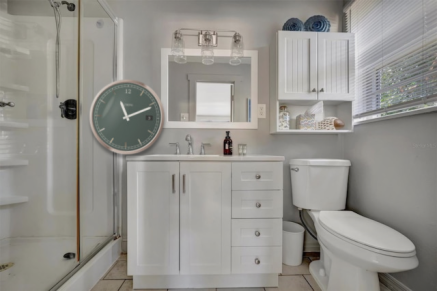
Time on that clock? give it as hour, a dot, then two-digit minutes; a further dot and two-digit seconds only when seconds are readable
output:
11.11
